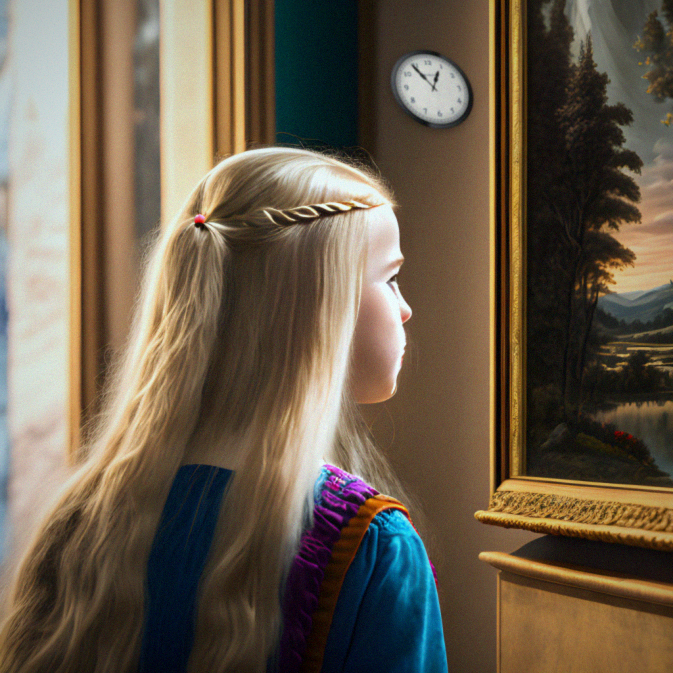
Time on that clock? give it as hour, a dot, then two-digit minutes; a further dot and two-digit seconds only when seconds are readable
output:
12.54
